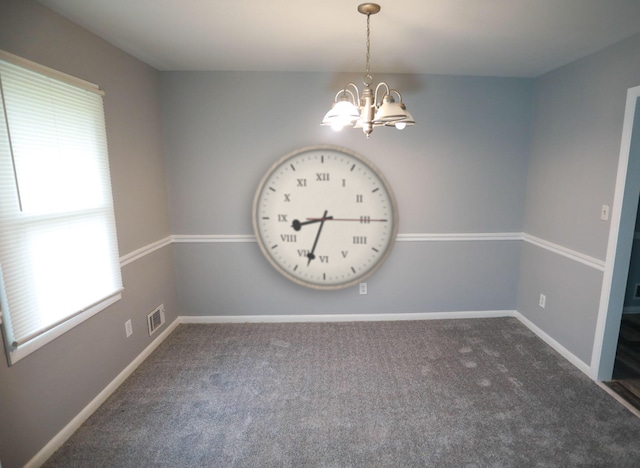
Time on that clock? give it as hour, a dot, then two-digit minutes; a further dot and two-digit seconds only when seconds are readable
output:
8.33.15
